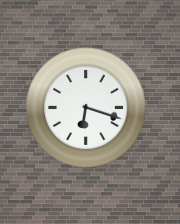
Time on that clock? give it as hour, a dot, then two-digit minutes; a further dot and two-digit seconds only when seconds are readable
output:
6.18
